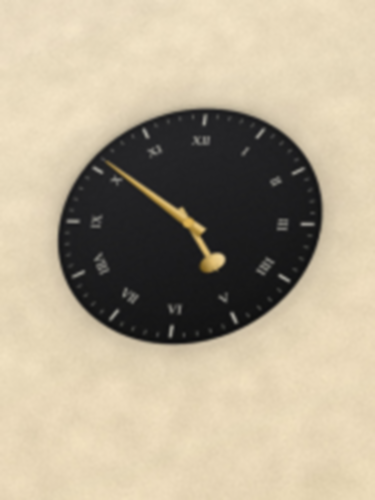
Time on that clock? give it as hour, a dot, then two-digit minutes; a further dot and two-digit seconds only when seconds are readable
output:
4.51
